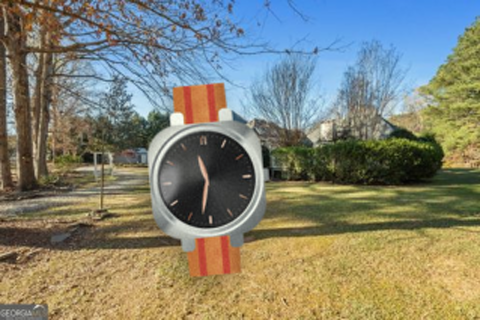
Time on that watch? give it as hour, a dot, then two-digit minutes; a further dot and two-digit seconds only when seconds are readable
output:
11.32
